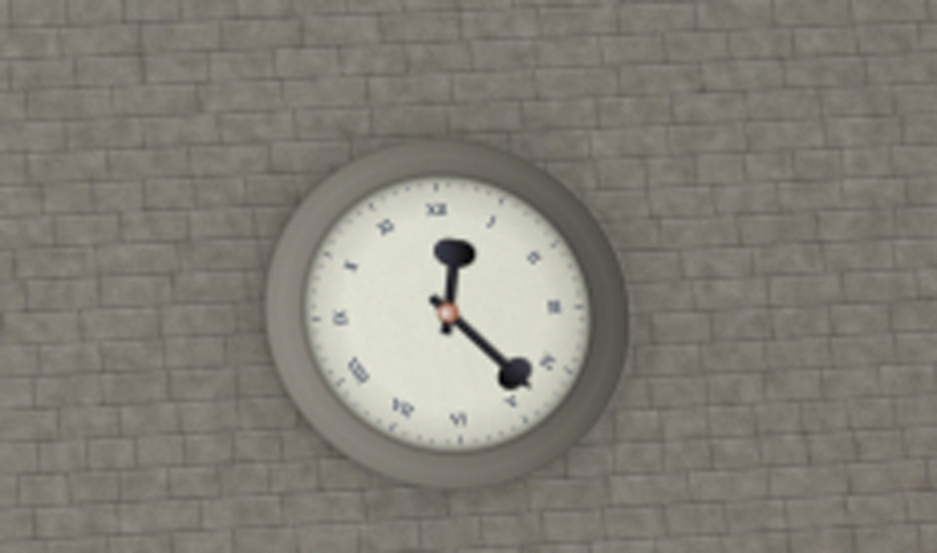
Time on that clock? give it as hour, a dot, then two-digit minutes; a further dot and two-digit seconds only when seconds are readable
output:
12.23
